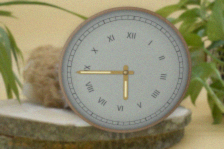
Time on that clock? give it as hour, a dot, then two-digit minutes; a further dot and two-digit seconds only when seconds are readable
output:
5.44
